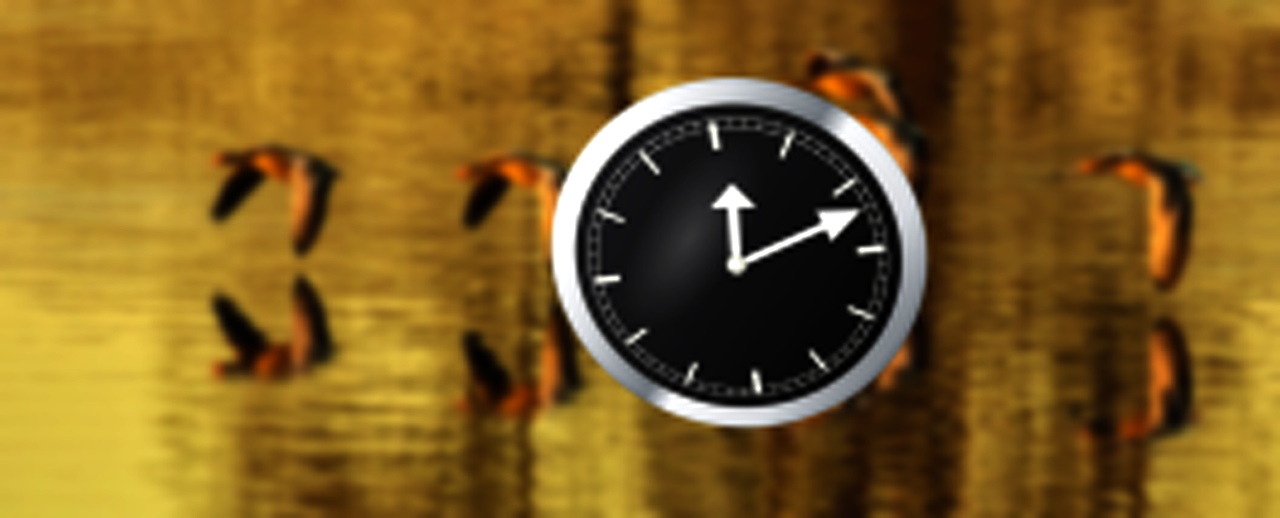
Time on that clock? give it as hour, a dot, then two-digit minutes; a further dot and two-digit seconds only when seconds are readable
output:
12.12
